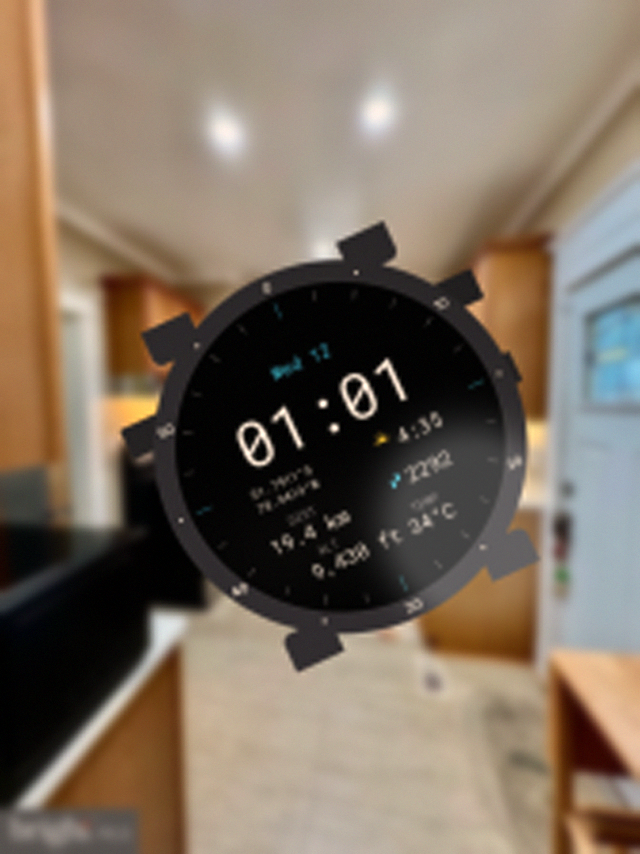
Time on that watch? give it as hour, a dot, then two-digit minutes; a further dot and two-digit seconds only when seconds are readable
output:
1.01
